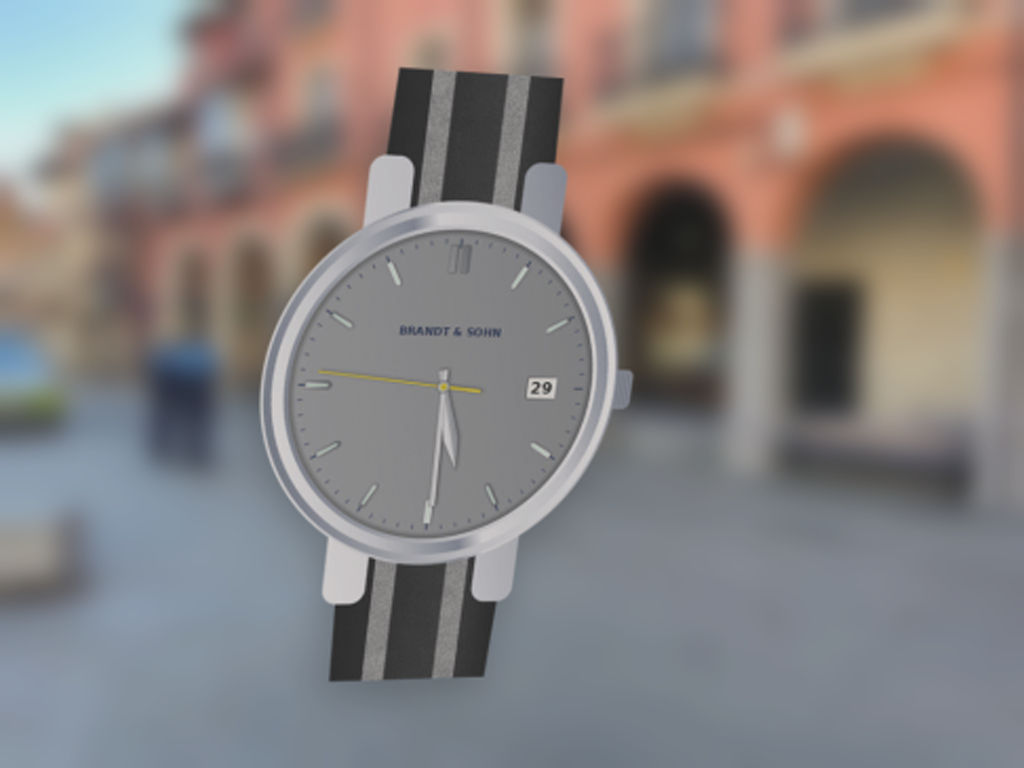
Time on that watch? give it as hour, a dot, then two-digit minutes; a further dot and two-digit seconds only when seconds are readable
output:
5.29.46
